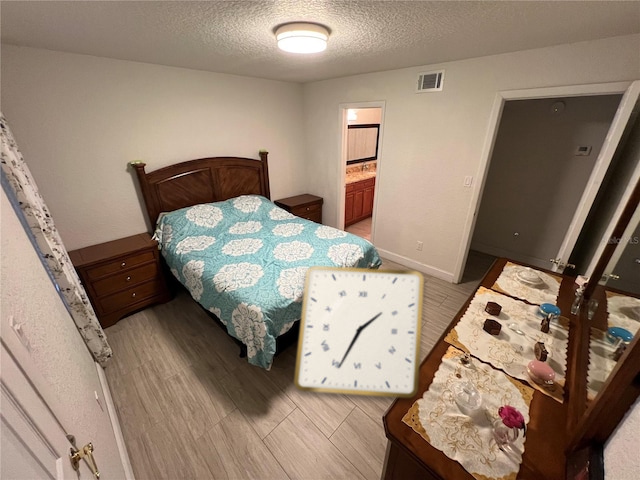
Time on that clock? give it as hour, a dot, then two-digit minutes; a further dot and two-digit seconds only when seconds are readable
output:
1.34
